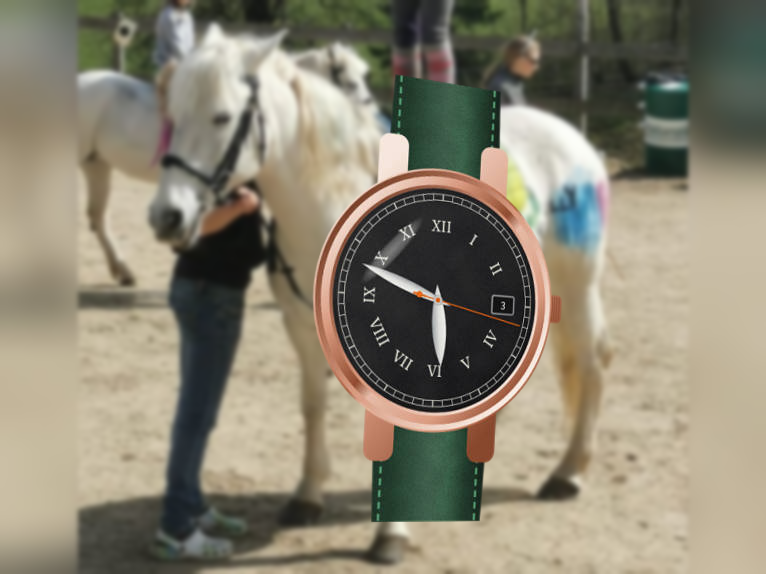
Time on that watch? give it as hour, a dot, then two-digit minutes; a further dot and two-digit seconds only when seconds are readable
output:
5.48.17
